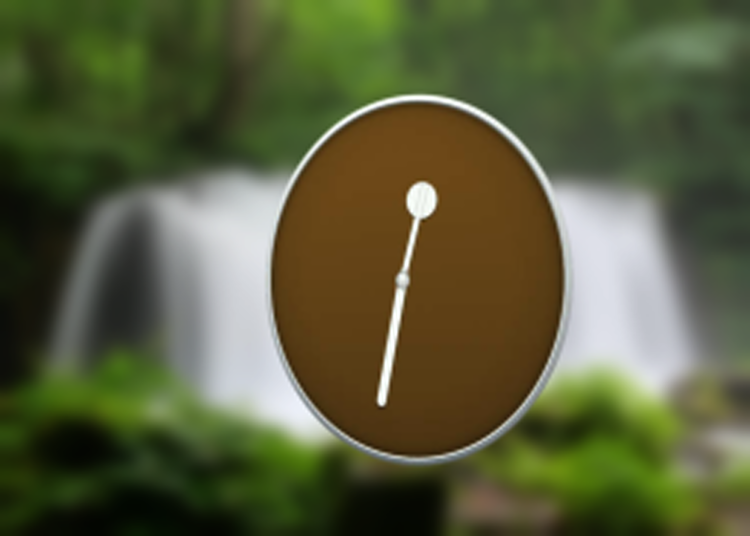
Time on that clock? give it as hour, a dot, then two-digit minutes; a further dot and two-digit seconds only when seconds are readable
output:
12.32
